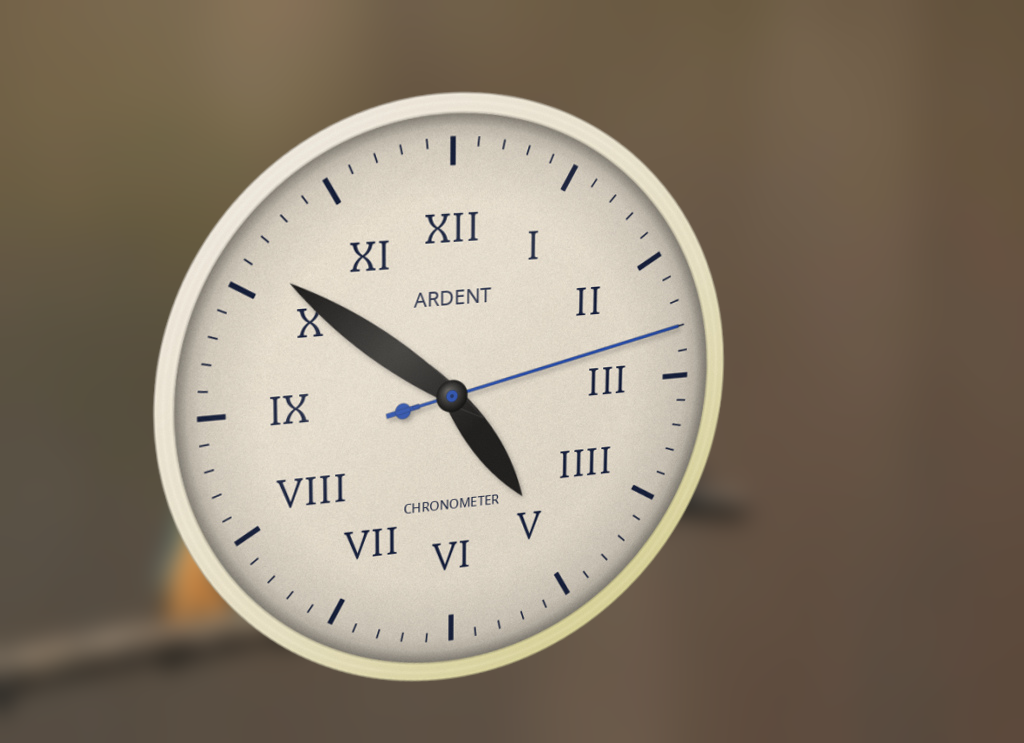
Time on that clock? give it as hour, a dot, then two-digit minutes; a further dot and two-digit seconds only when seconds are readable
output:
4.51.13
